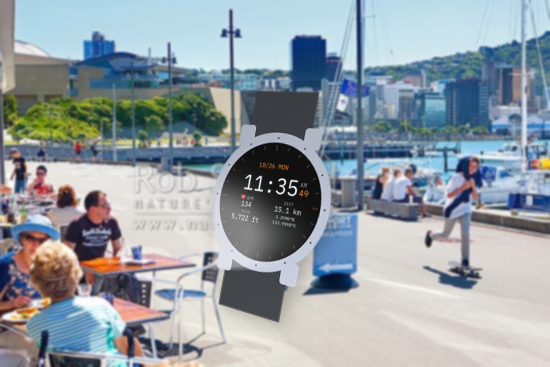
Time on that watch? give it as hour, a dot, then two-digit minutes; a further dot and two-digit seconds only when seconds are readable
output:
11.35.49
